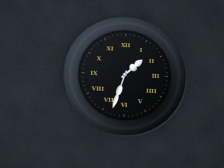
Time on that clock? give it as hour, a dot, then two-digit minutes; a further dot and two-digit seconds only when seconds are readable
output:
1.33
